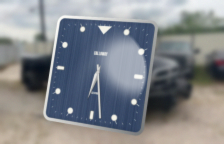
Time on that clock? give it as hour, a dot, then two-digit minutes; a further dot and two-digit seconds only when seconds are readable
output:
6.28
